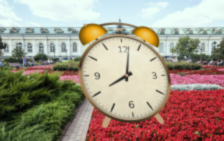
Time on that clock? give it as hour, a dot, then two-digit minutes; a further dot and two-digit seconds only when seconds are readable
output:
8.02
